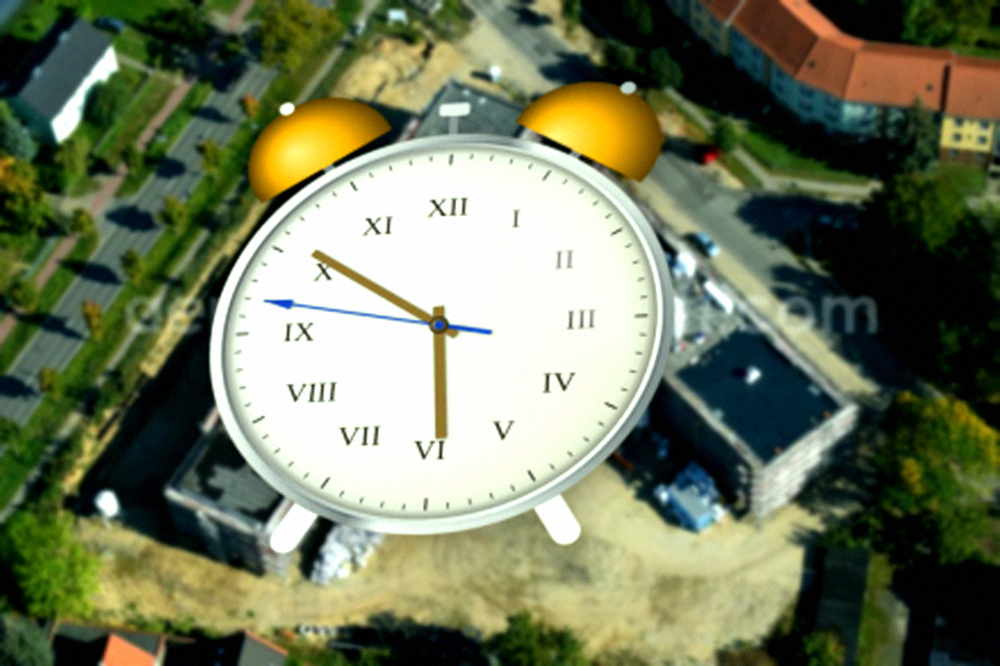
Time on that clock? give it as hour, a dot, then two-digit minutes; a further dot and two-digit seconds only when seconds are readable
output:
5.50.47
